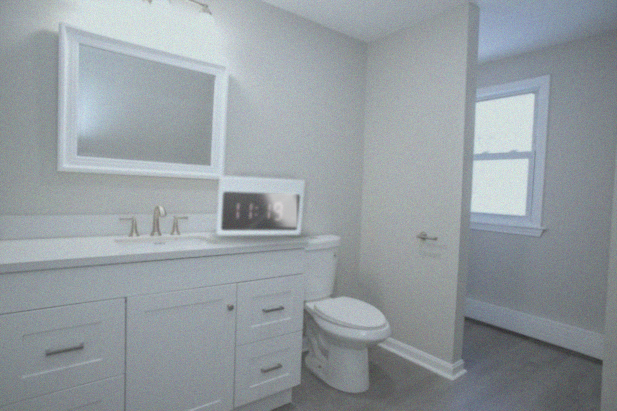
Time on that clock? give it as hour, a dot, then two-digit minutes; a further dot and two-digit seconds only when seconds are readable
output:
11.19
